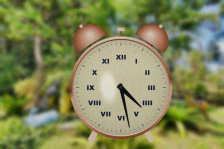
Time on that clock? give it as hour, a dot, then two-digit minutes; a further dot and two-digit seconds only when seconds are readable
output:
4.28
